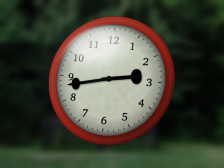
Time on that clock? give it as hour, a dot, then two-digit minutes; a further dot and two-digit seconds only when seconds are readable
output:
2.43
